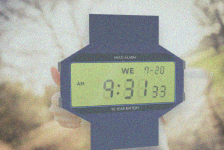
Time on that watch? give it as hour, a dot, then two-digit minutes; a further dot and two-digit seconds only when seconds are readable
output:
9.31.33
